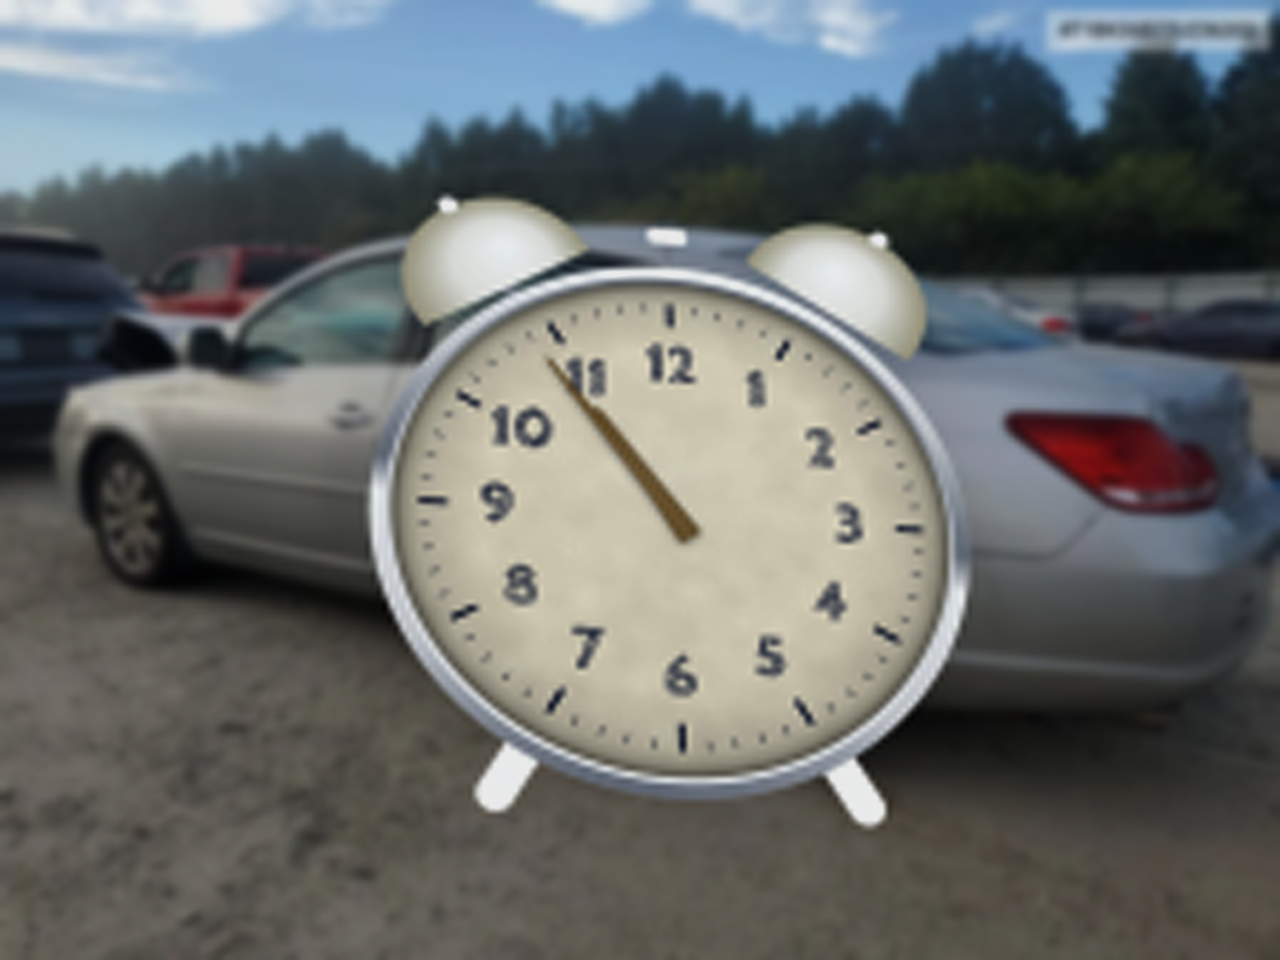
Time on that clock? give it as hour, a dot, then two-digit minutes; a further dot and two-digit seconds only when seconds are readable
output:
10.54
